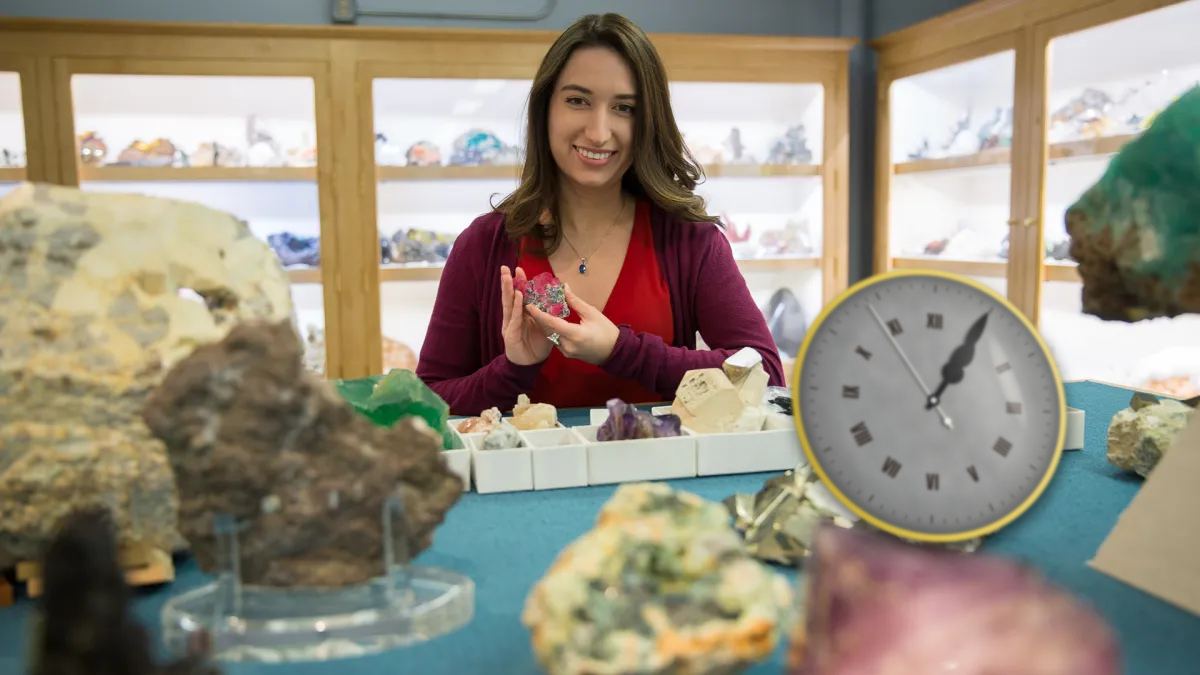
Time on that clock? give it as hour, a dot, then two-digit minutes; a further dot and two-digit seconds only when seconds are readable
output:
1.04.54
